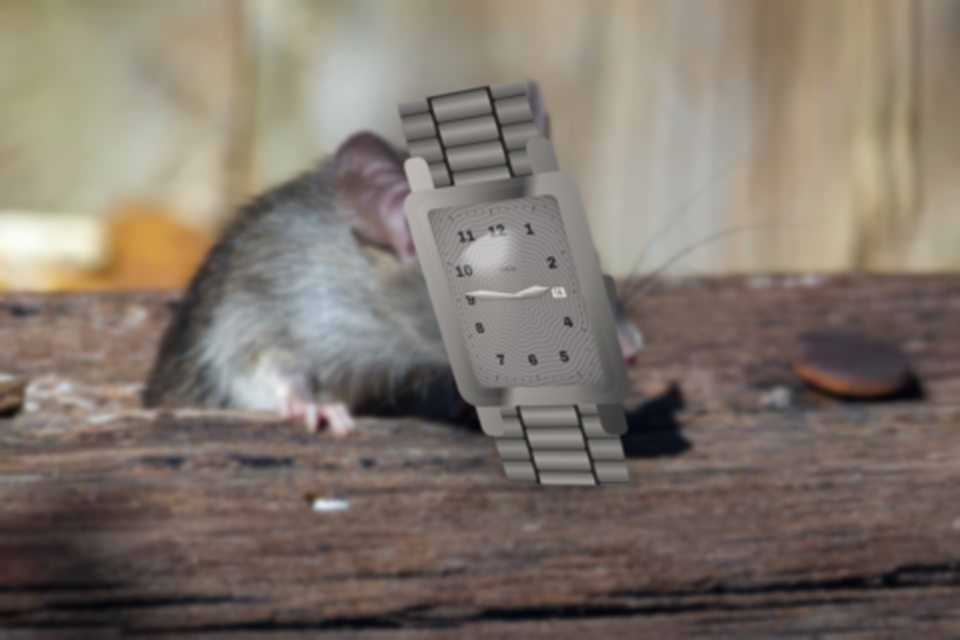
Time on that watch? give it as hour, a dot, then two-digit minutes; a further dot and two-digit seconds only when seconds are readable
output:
2.46
